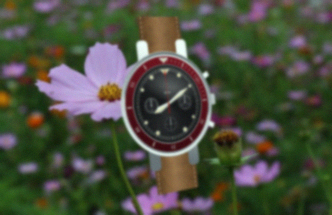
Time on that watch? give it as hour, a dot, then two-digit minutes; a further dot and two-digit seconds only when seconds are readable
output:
8.10
